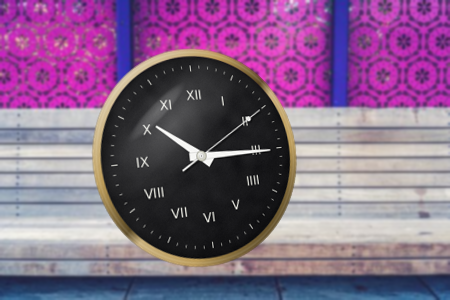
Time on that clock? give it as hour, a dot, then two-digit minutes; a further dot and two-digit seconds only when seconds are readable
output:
10.15.10
